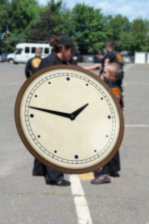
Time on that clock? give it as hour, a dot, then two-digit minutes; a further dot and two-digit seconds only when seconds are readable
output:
1.47
